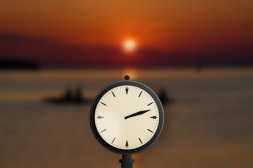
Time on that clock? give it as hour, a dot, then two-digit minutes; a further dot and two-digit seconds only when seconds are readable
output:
2.12
